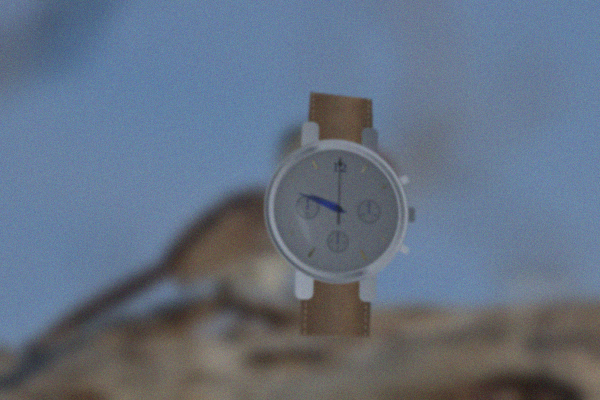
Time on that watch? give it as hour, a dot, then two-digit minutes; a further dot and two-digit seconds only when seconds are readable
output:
9.48
